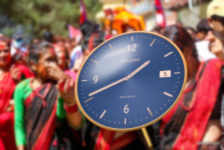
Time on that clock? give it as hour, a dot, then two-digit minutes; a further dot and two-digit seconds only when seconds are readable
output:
1.41
